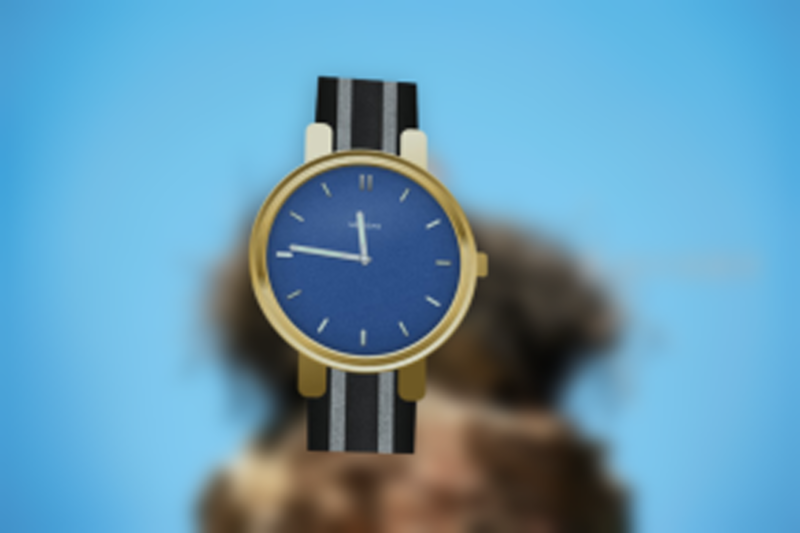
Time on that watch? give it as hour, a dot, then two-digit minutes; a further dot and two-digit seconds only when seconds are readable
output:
11.46
